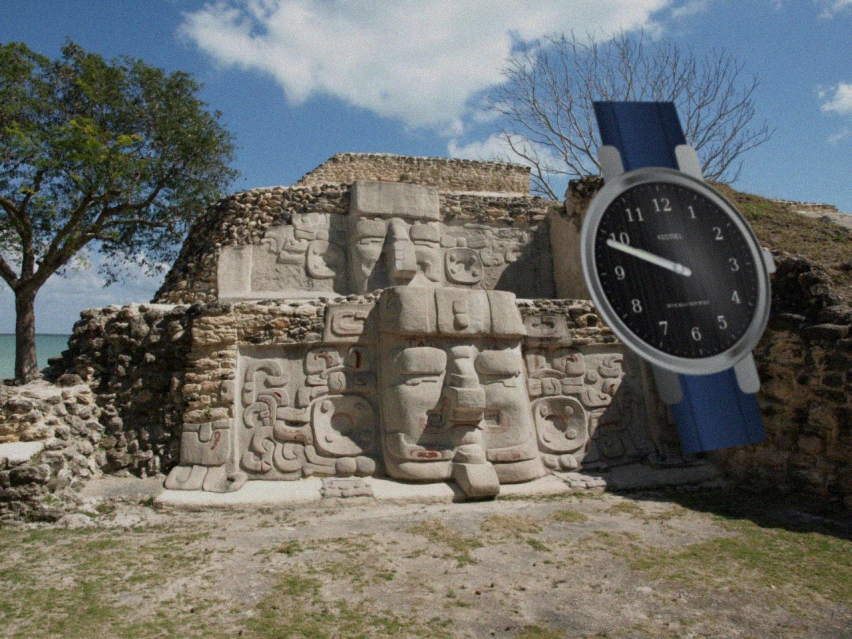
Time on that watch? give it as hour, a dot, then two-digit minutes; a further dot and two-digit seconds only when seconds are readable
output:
9.49
